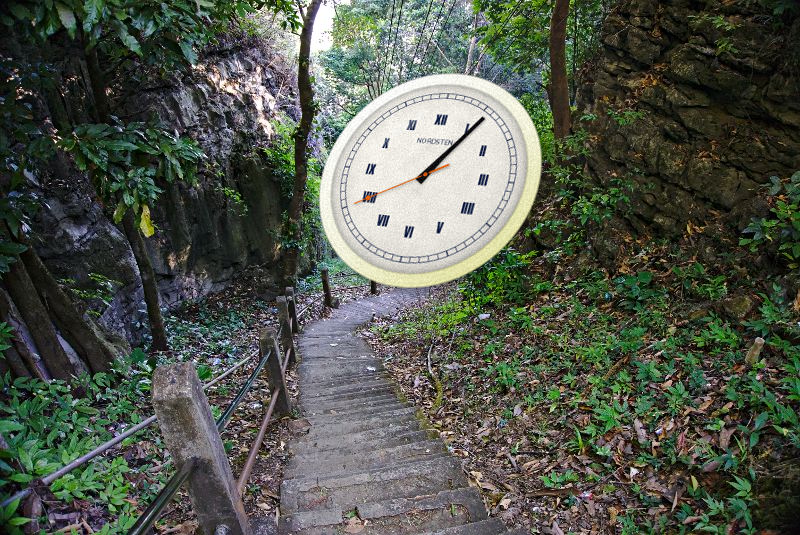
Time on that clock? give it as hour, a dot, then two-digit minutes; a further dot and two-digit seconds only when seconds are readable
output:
1.05.40
